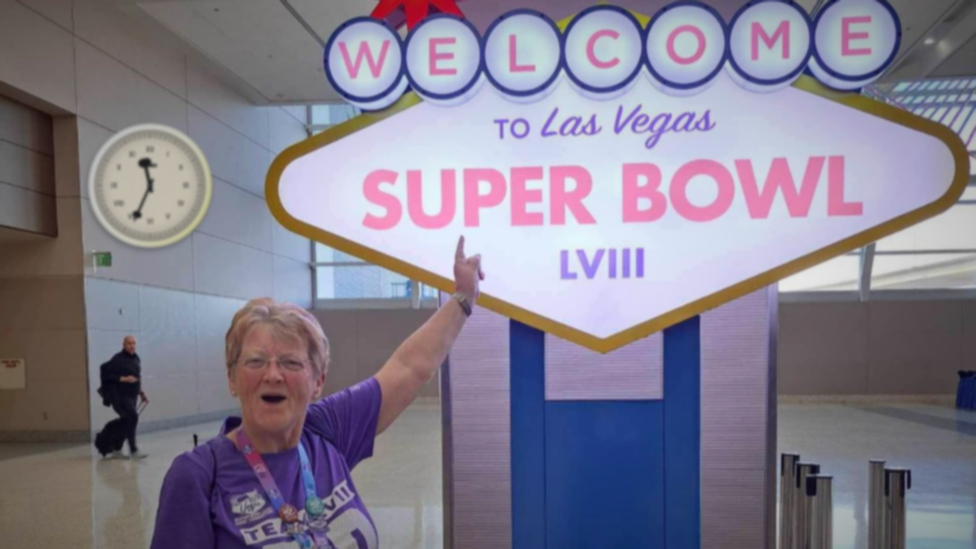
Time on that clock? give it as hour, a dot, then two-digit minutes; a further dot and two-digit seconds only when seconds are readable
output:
11.34
